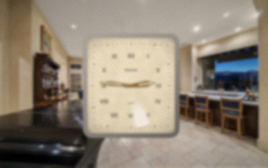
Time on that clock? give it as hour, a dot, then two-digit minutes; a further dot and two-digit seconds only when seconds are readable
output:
2.46
